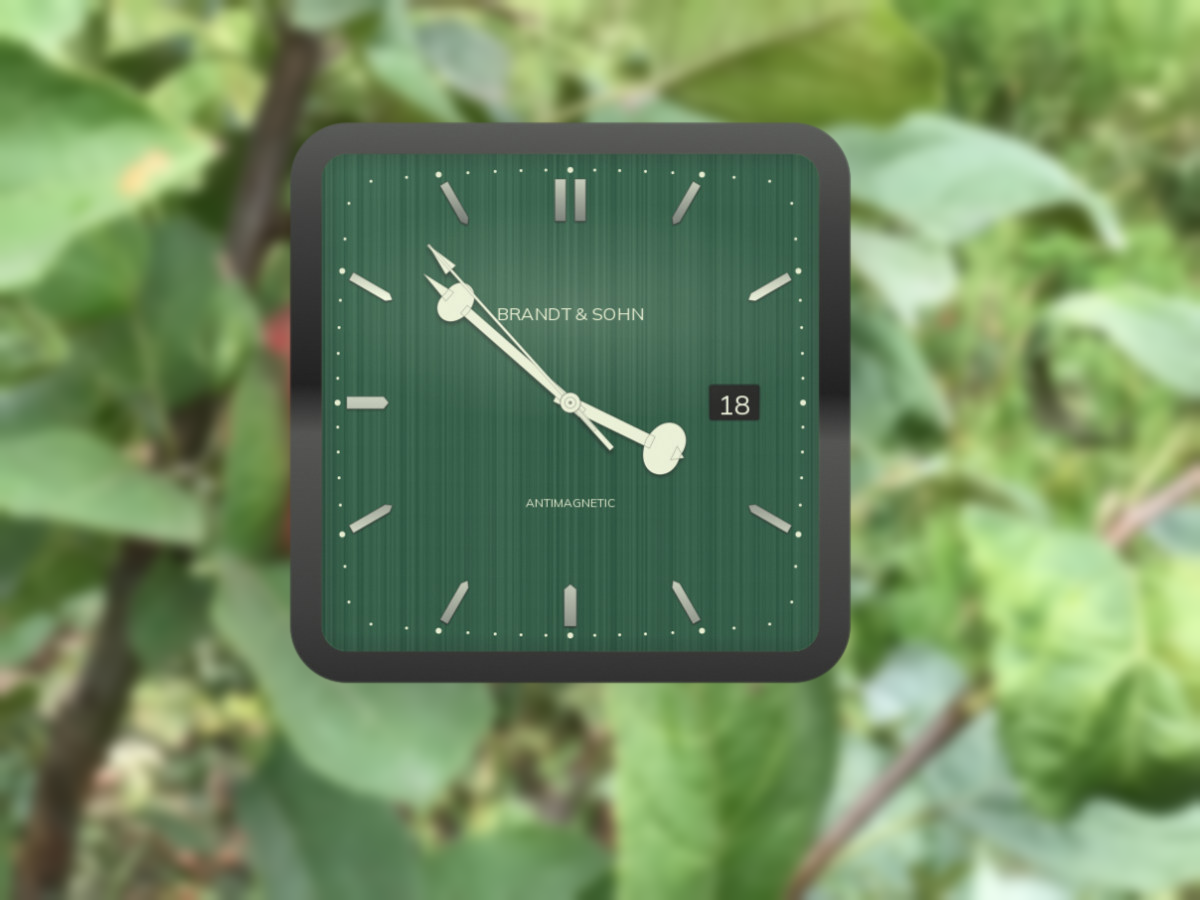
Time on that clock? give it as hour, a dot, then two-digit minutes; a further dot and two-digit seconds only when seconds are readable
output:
3.51.53
